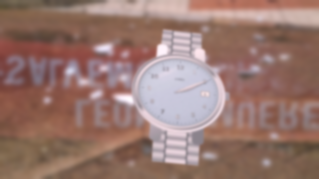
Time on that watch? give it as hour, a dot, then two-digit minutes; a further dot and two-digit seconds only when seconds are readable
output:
2.10
